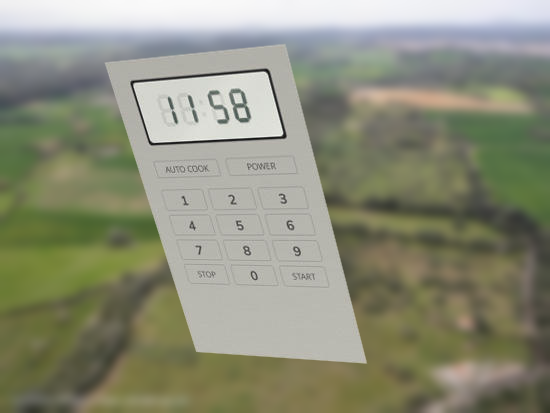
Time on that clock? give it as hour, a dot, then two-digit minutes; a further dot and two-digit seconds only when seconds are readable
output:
11.58
